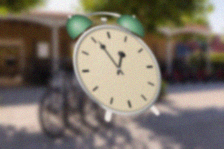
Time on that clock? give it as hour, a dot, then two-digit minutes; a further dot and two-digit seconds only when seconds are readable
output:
12.56
